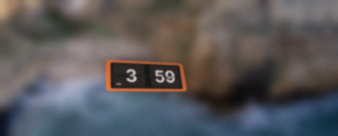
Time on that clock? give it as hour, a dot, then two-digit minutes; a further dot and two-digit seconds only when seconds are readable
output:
3.59
